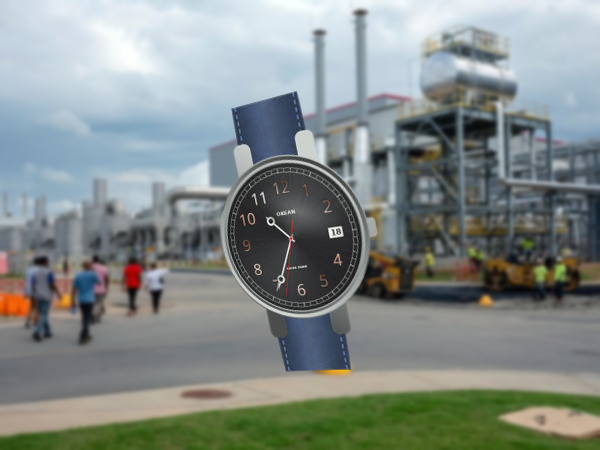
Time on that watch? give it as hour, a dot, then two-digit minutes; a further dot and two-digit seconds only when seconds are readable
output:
10.34.33
